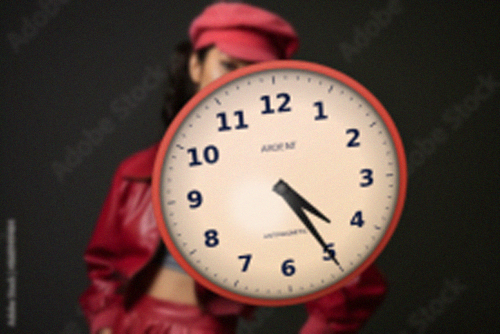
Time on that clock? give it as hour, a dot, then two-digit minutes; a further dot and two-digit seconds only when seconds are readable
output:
4.25
